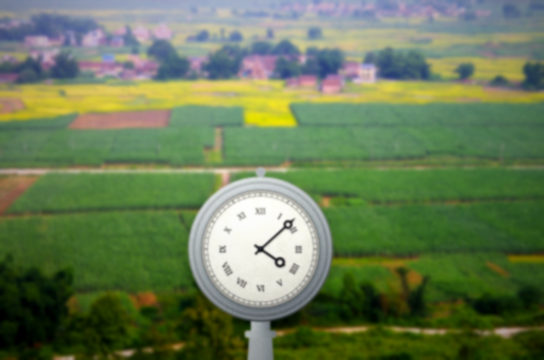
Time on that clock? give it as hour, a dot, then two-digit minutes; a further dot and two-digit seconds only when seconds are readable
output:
4.08
